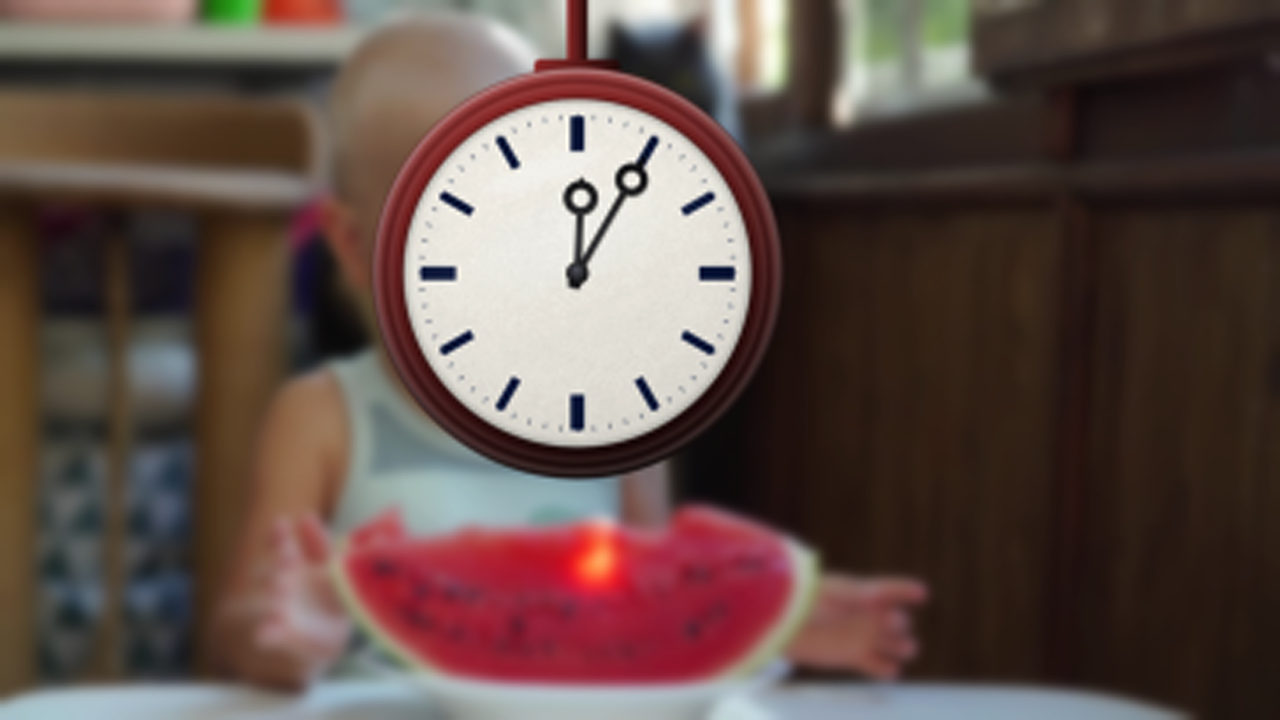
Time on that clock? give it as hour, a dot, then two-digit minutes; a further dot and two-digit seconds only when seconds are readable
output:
12.05
